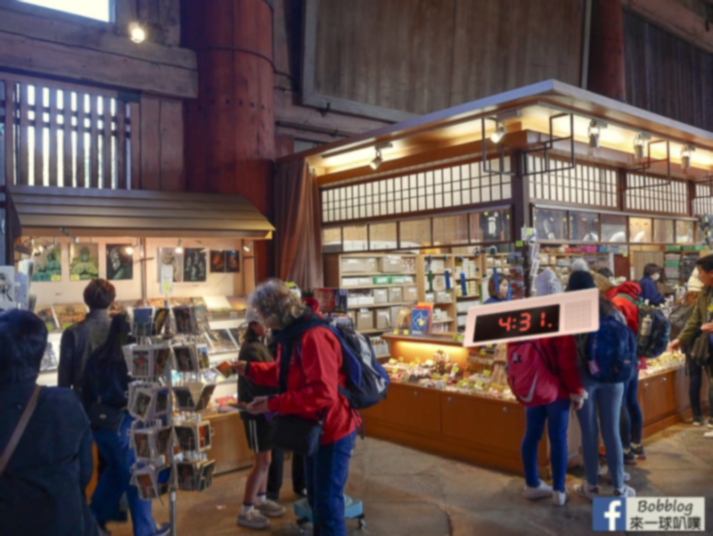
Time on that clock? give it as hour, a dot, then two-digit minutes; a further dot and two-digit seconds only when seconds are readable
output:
4.31
